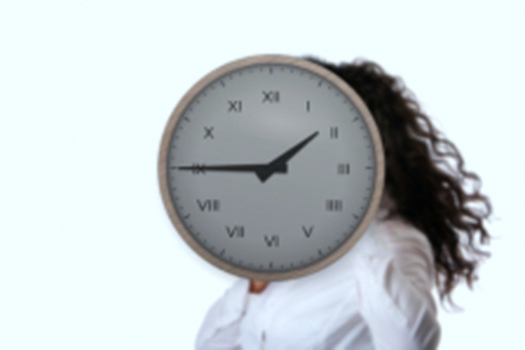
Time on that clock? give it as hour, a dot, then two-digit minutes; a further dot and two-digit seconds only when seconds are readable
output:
1.45
